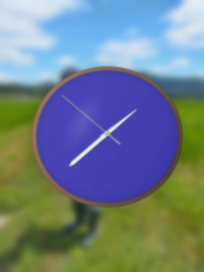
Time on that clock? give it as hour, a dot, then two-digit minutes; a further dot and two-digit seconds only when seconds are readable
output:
1.37.52
